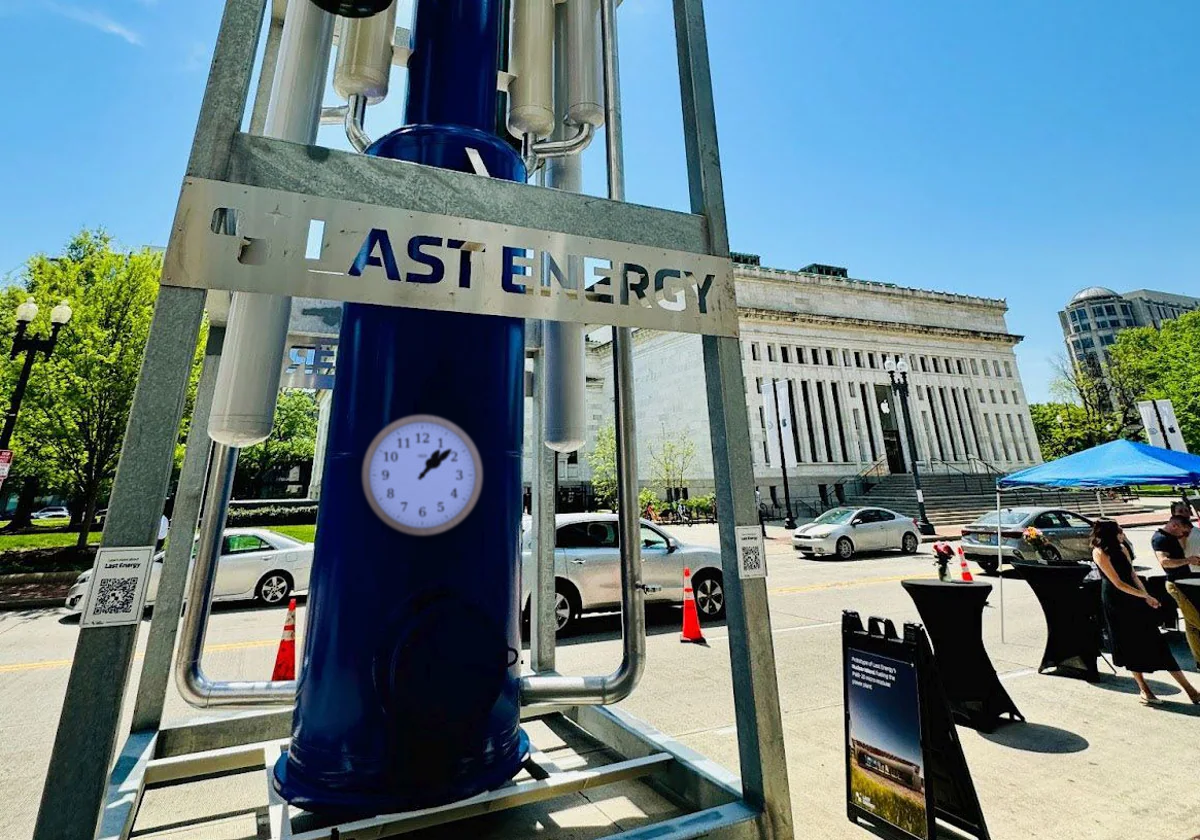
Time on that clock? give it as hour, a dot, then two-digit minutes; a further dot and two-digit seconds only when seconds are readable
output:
1.08
